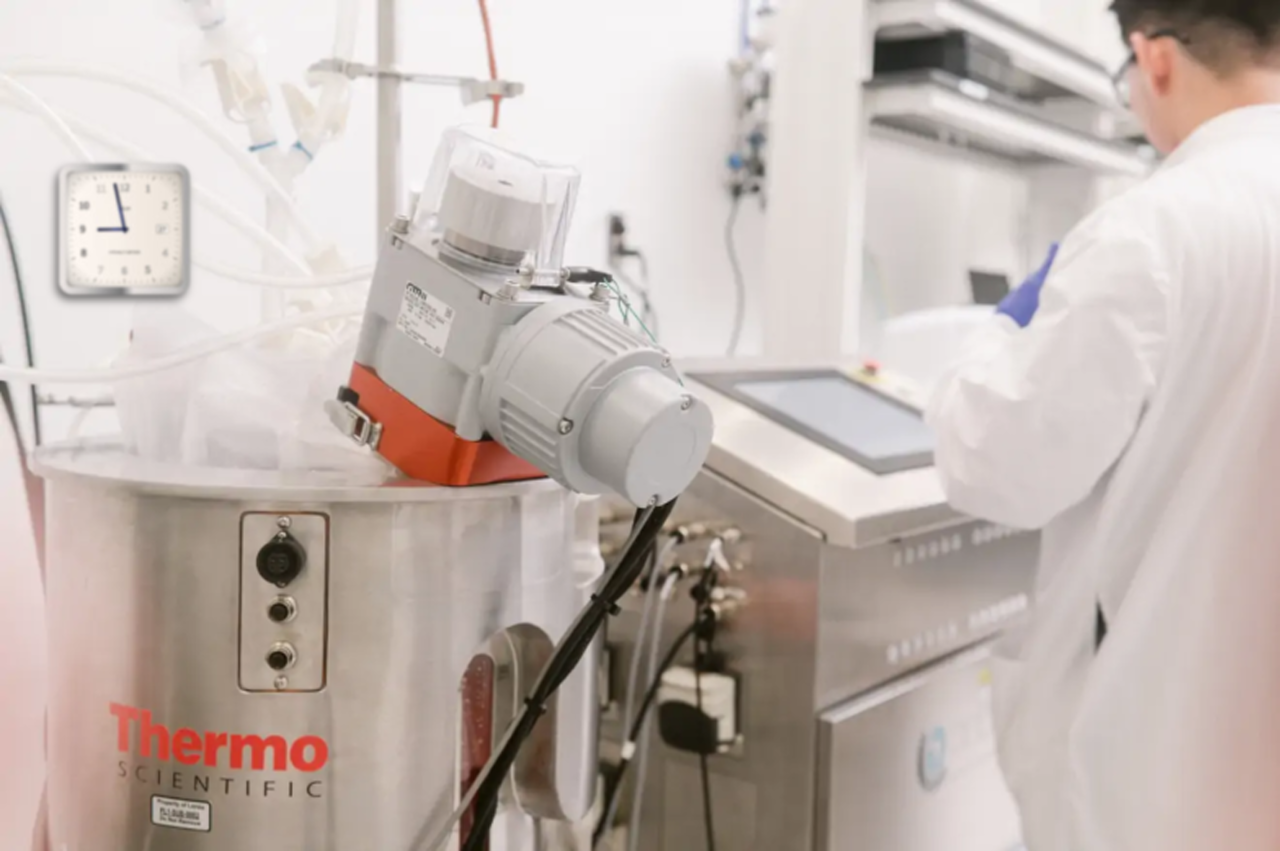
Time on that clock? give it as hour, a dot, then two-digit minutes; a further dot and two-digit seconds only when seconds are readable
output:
8.58
